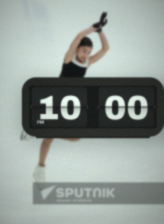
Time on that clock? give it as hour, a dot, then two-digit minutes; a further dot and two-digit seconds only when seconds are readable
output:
10.00
